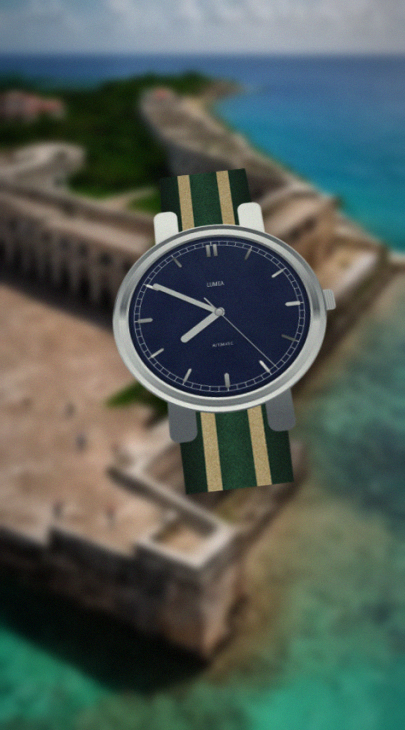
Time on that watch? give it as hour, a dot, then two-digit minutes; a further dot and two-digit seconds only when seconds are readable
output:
7.50.24
